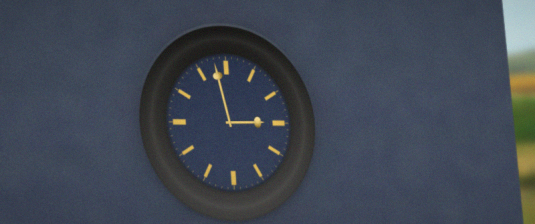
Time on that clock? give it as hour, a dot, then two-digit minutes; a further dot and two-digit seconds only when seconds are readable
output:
2.58
